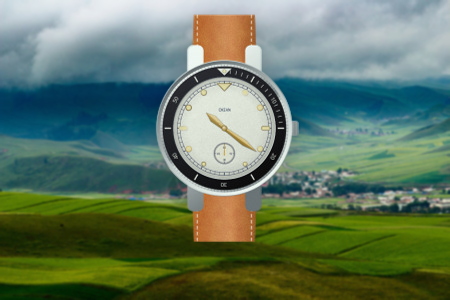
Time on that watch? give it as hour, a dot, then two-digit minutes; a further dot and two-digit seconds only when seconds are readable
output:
10.21
